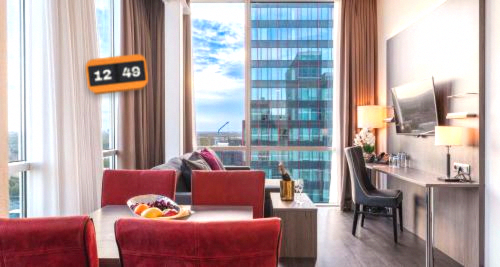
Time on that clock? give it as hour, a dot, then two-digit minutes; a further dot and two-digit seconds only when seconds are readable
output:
12.49
